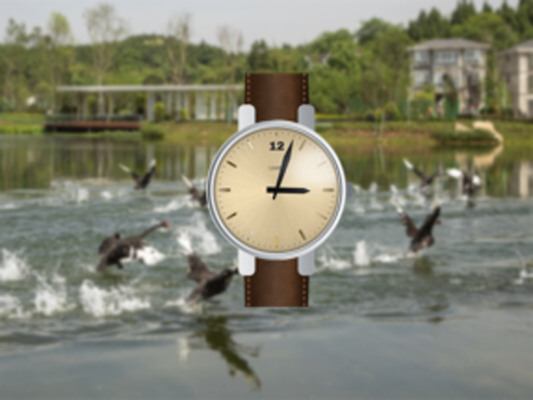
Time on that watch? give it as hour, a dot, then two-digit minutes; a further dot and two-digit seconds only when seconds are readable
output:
3.03
